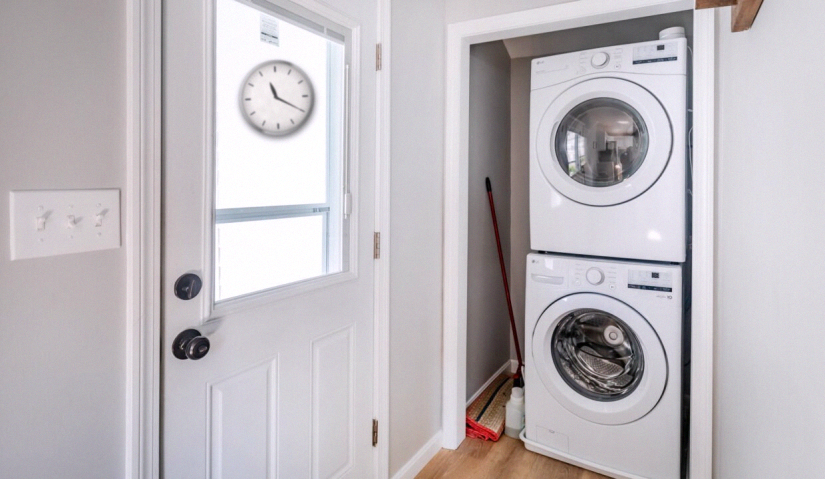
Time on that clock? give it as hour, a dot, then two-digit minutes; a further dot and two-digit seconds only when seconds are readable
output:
11.20
